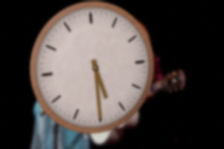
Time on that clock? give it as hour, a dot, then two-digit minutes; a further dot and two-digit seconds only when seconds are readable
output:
5.30
